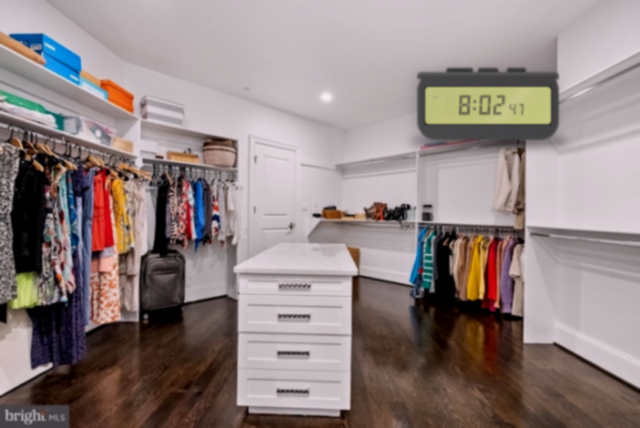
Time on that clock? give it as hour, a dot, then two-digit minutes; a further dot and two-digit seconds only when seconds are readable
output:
8.02
